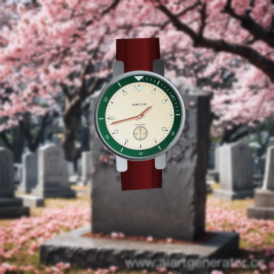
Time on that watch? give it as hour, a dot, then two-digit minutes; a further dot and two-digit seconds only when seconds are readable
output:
1.43
